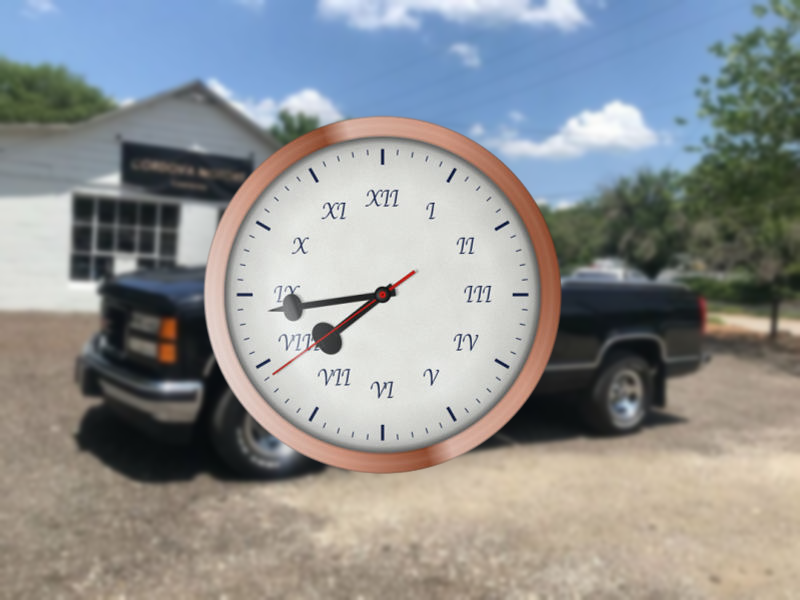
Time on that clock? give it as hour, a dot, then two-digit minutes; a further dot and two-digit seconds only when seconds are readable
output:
7.43.39
